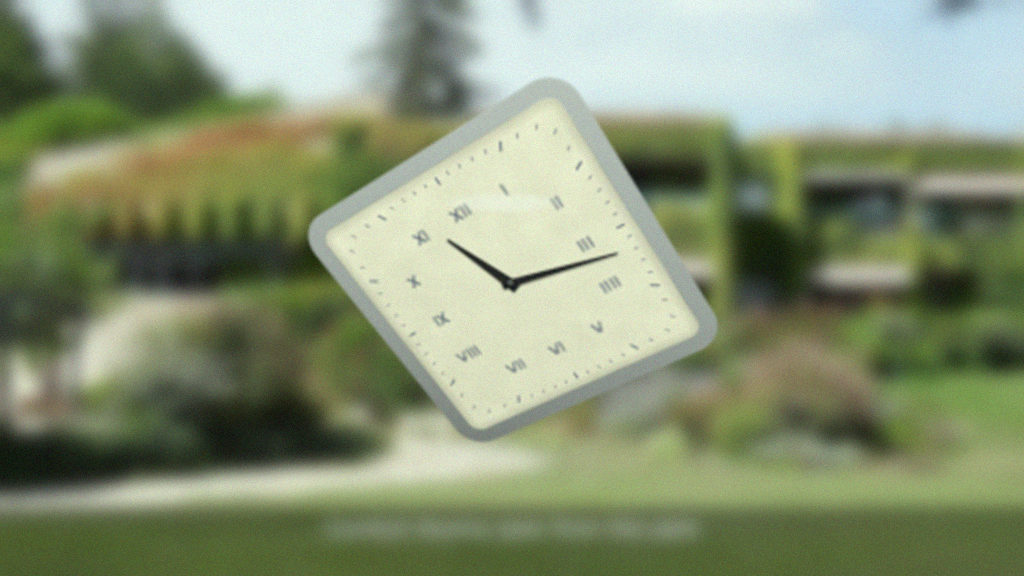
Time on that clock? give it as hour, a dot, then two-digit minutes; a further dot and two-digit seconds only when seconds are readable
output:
11.17
